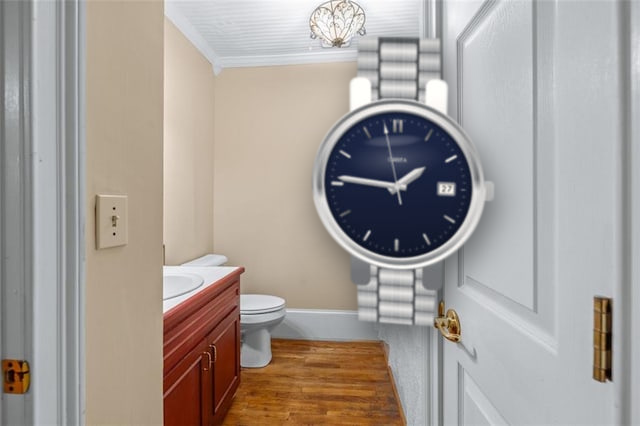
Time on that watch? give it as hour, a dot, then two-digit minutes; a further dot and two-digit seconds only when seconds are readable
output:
1.45.58
